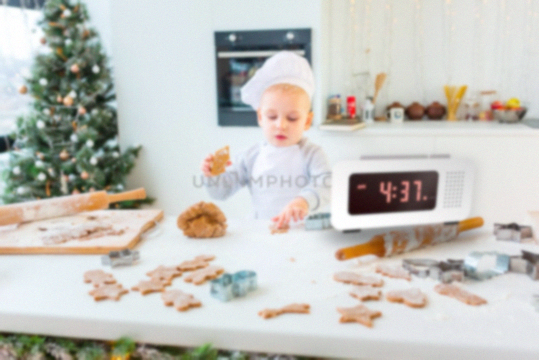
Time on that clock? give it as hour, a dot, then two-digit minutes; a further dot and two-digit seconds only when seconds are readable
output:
4.37
